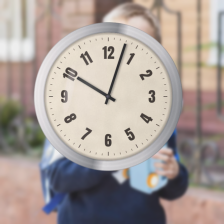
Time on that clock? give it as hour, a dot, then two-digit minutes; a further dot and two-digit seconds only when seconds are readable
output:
10.03
